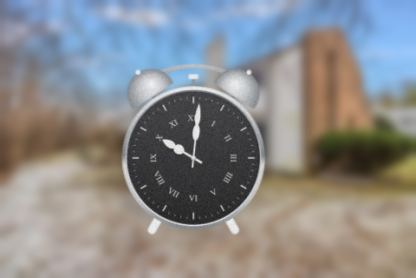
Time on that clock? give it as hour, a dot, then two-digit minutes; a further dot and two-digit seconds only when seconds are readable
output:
10.01
